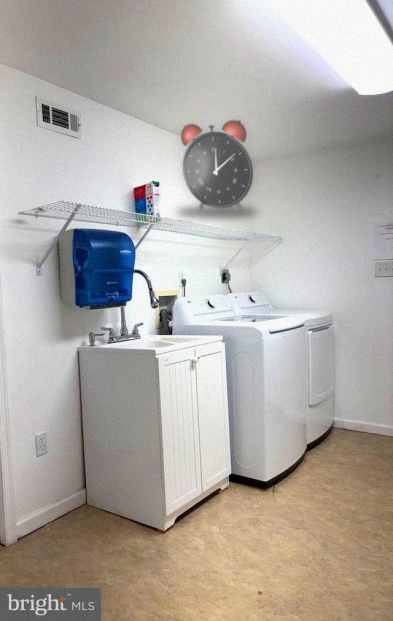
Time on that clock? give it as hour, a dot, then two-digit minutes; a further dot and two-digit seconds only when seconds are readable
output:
12.09
